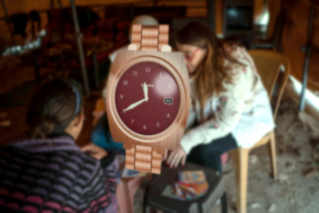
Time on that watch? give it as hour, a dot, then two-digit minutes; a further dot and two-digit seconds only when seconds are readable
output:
11.40
